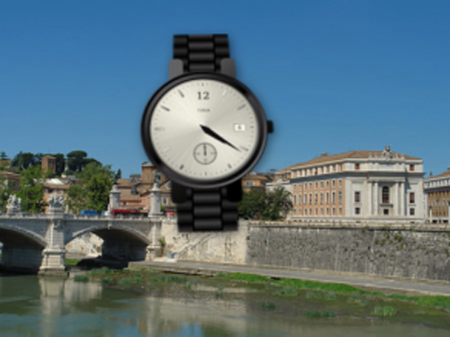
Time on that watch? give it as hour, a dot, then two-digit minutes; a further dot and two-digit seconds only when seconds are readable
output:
4.21
